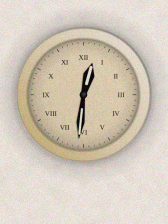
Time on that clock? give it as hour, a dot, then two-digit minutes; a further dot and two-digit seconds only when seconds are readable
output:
12.31
